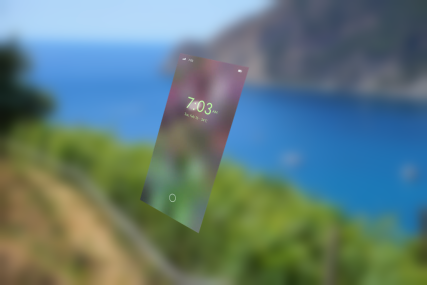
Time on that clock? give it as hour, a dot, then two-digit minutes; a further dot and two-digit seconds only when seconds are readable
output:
7.03
